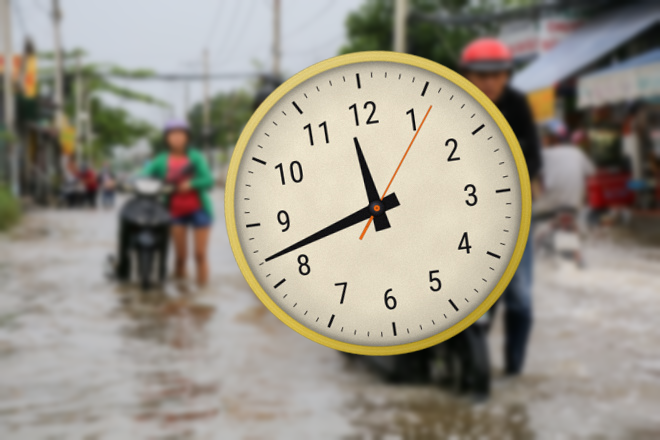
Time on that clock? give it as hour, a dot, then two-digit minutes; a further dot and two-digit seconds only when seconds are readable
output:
11.42.06
